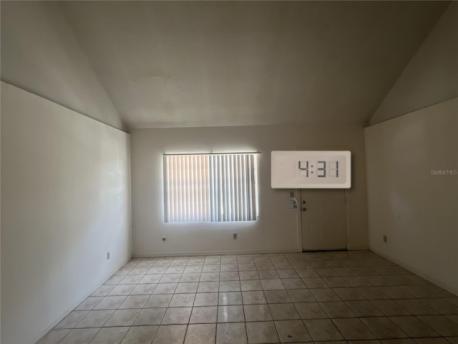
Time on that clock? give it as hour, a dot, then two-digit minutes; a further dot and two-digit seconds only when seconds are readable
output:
4.31
